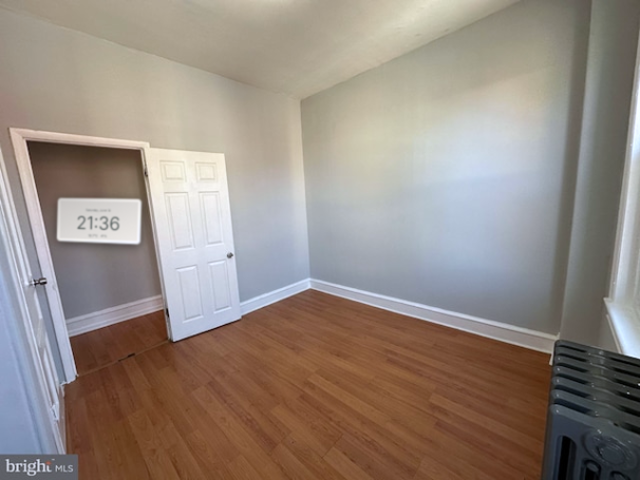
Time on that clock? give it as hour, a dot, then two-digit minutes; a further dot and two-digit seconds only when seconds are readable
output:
21.36
